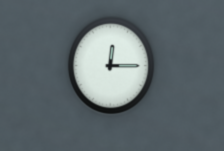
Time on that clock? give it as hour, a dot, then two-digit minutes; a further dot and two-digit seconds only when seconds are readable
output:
12.15
